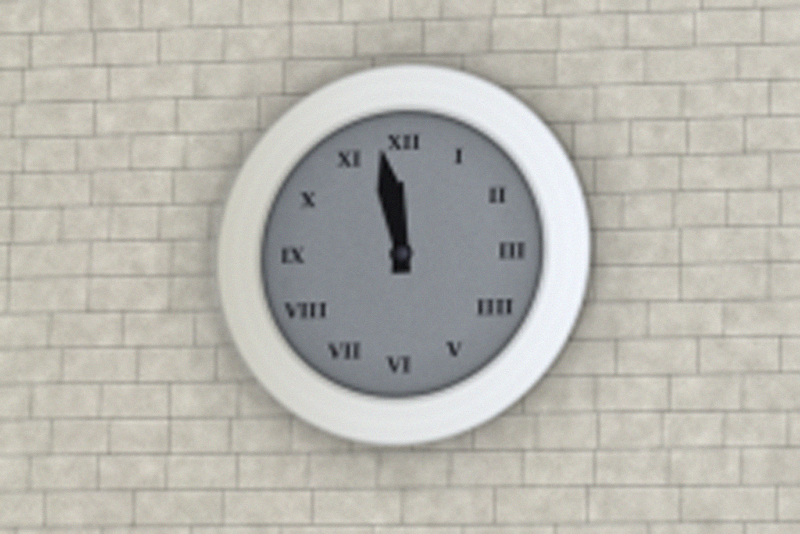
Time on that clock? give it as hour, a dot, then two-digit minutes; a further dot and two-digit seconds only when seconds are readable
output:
11.58
